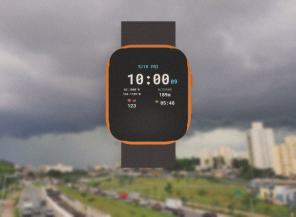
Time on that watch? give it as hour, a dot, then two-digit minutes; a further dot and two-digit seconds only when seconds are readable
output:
10.00
